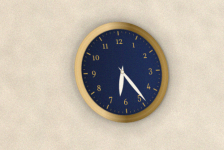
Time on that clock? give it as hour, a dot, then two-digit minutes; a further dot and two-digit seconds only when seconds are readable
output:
6.24
